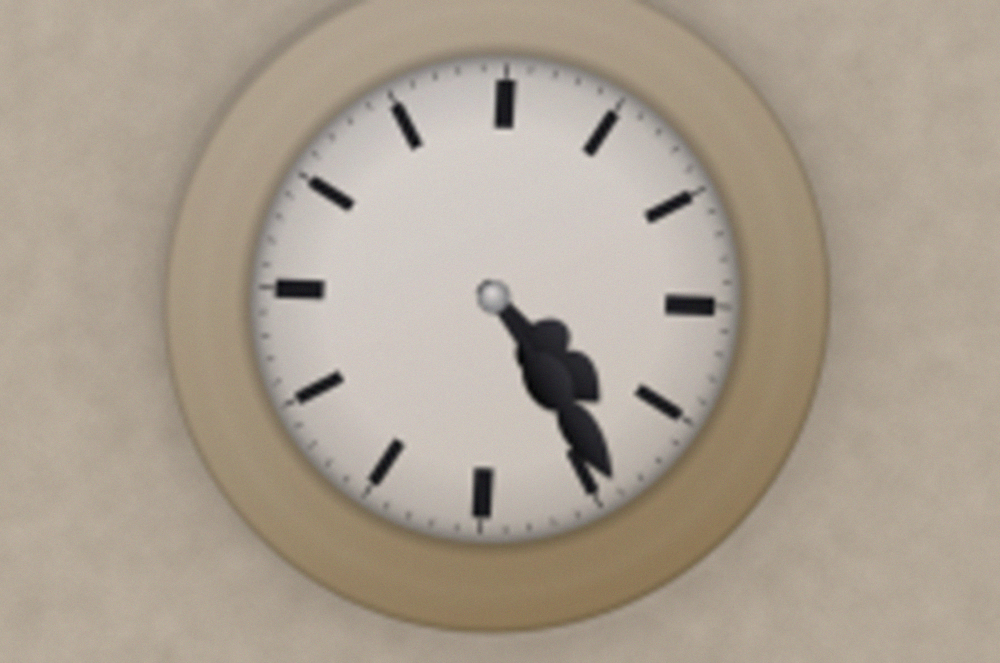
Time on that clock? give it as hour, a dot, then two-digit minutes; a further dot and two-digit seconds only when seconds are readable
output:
4.24
